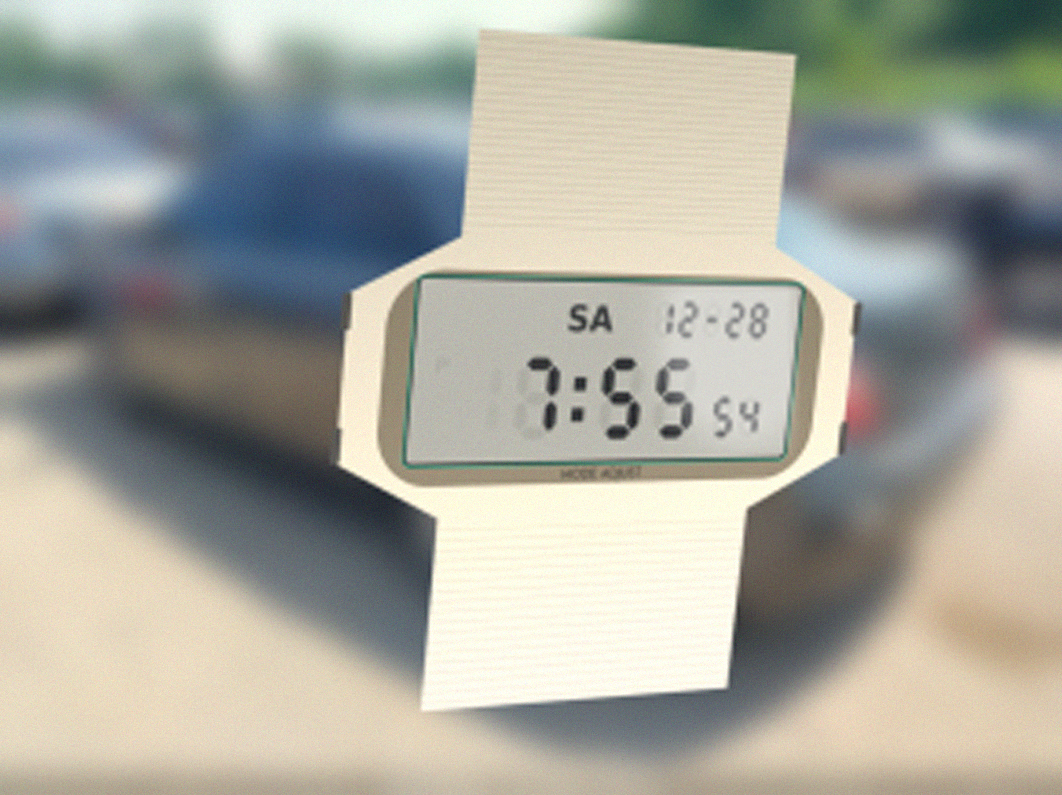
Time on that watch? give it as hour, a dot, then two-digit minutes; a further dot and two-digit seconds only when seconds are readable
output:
7.55.54
